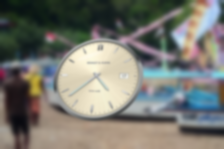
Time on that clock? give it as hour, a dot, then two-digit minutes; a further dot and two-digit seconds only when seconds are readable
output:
4.38
